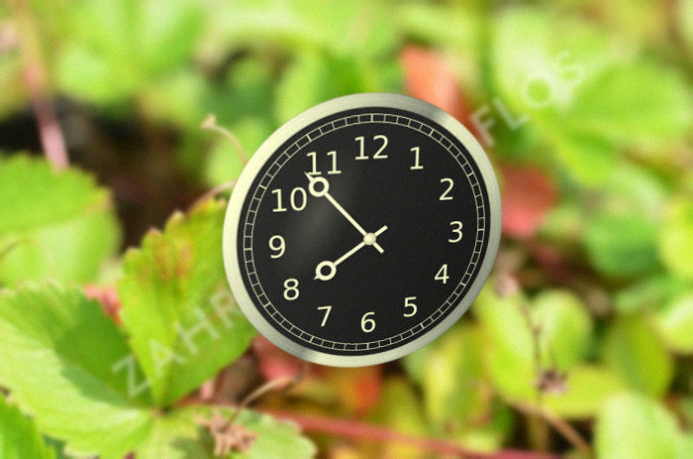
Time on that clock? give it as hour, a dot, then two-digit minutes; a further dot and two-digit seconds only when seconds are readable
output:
7.53
